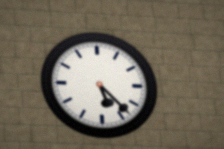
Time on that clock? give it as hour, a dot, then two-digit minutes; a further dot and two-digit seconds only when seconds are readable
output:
5.23
